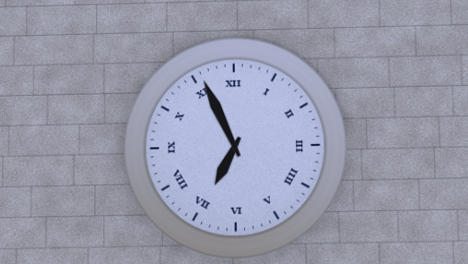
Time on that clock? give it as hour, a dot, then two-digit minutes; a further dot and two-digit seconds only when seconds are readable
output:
6.56
